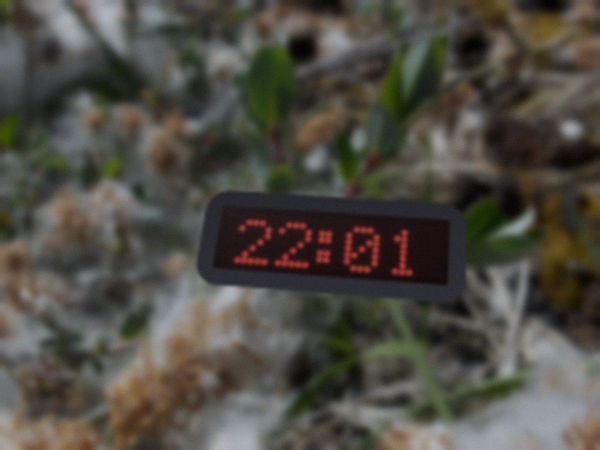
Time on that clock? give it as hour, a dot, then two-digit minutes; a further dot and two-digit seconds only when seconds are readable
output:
22.01
